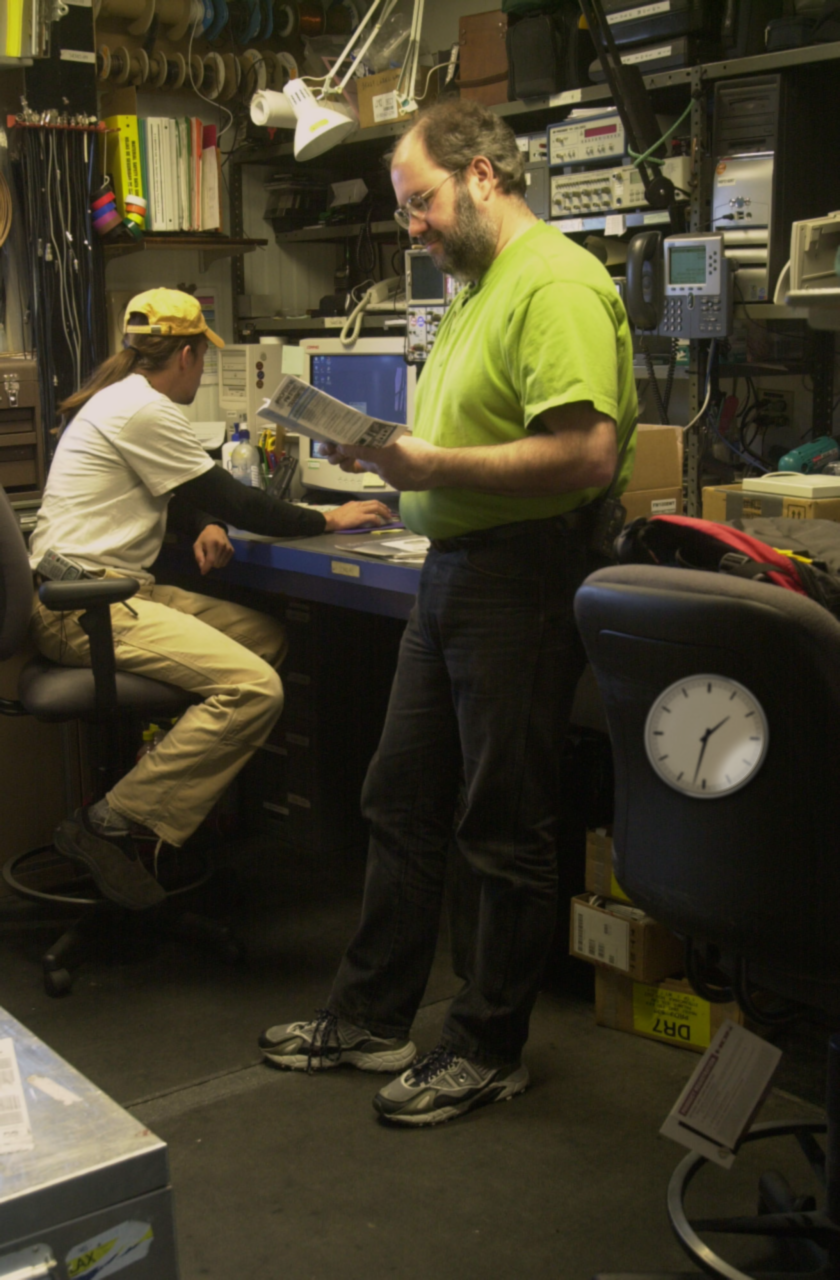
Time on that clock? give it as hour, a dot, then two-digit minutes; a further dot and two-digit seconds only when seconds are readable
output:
1.32
